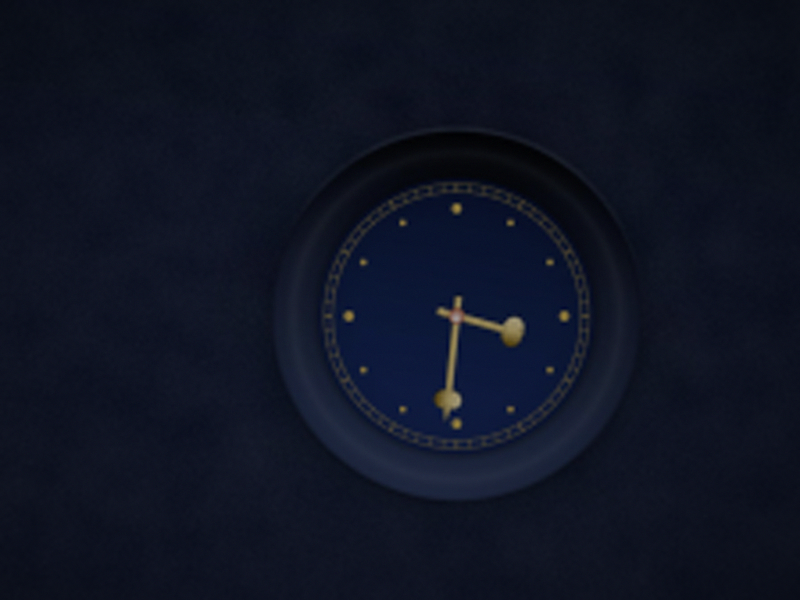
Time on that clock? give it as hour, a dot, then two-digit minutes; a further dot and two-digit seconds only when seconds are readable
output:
3.31
